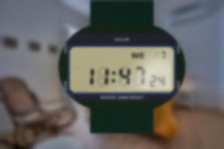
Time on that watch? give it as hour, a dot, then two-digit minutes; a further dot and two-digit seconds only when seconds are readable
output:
11.47.24
